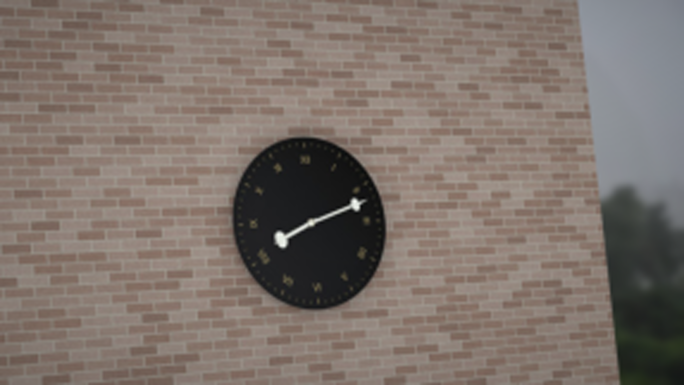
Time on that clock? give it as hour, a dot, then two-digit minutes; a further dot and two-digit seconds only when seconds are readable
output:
8.12
